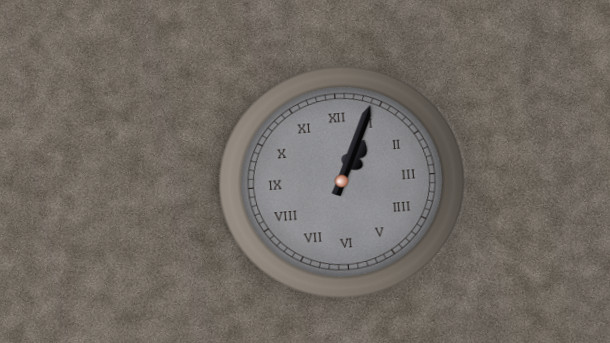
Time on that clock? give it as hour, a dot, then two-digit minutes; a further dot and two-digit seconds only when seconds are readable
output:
1.04
